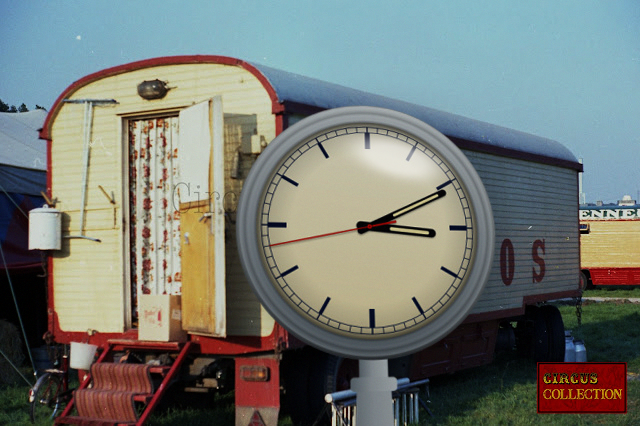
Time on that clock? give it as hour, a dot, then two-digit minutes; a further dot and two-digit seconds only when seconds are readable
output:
3.10.43
